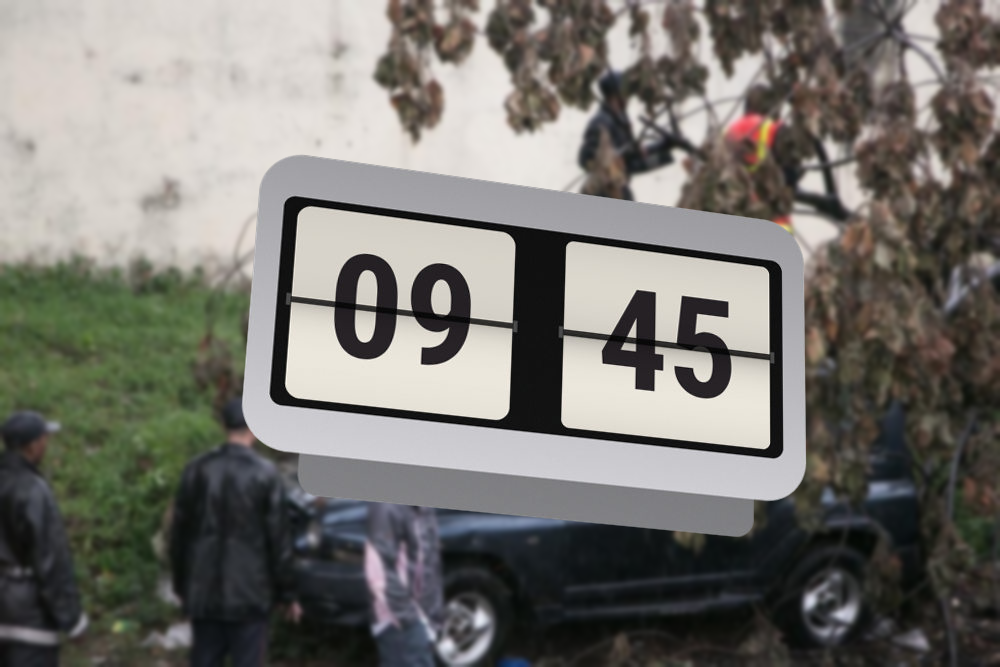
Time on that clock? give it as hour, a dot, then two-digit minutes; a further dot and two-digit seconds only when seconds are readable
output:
9.45
